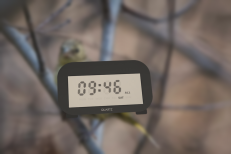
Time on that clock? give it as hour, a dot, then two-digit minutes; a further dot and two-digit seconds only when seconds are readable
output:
9.46
